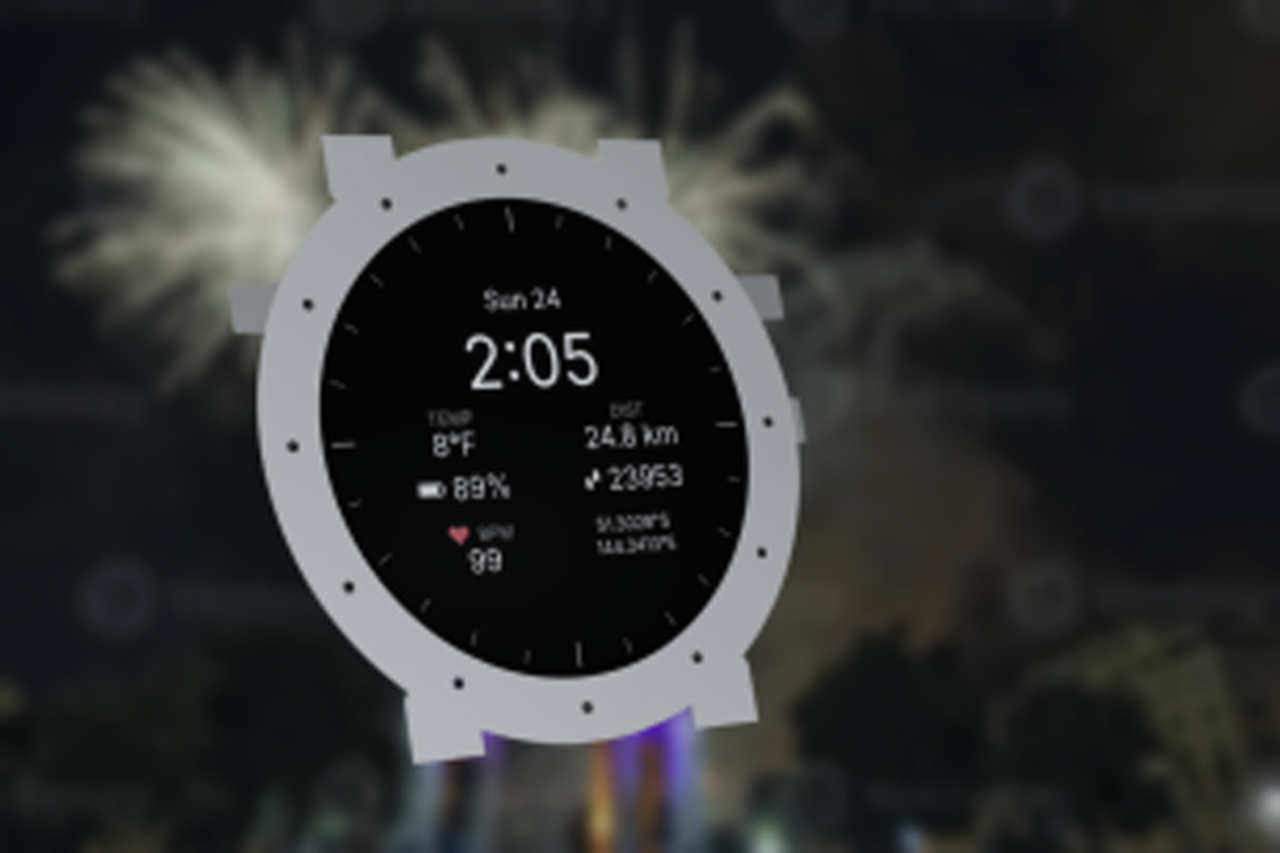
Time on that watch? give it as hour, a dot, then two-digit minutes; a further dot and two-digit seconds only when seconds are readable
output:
2.05
